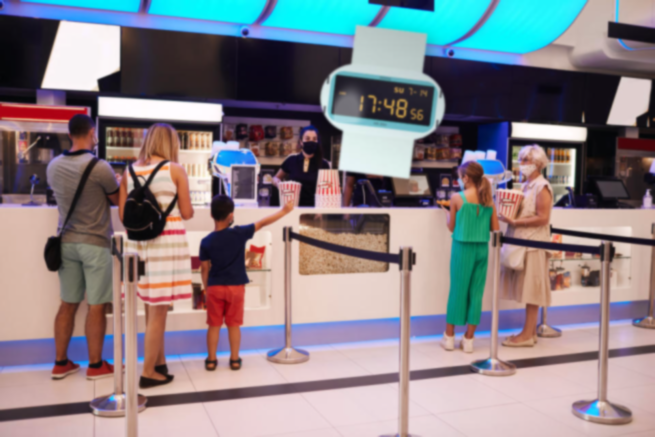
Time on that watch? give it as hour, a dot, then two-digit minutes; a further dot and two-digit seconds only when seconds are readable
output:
17.48
